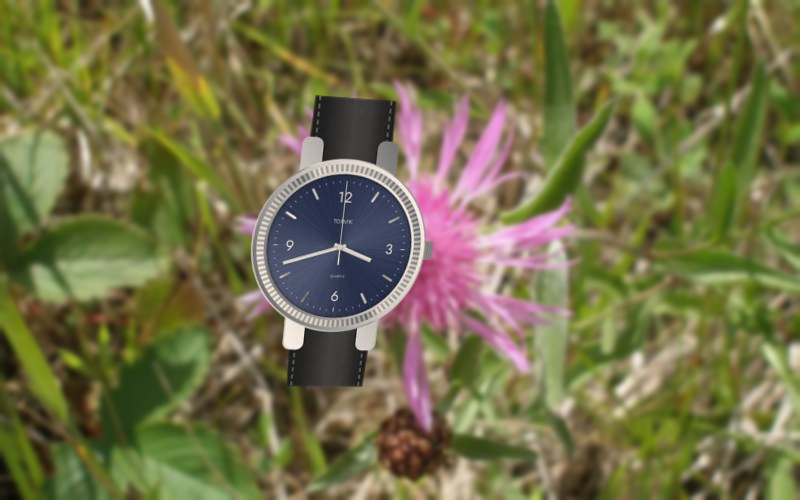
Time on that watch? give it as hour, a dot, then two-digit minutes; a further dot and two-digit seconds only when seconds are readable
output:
3.42.00
